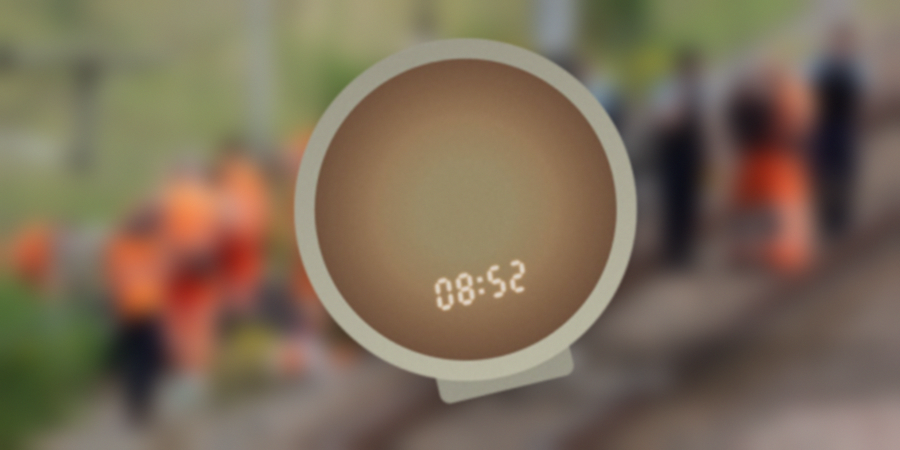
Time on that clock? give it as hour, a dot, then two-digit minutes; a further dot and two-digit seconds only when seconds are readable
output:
8.52
